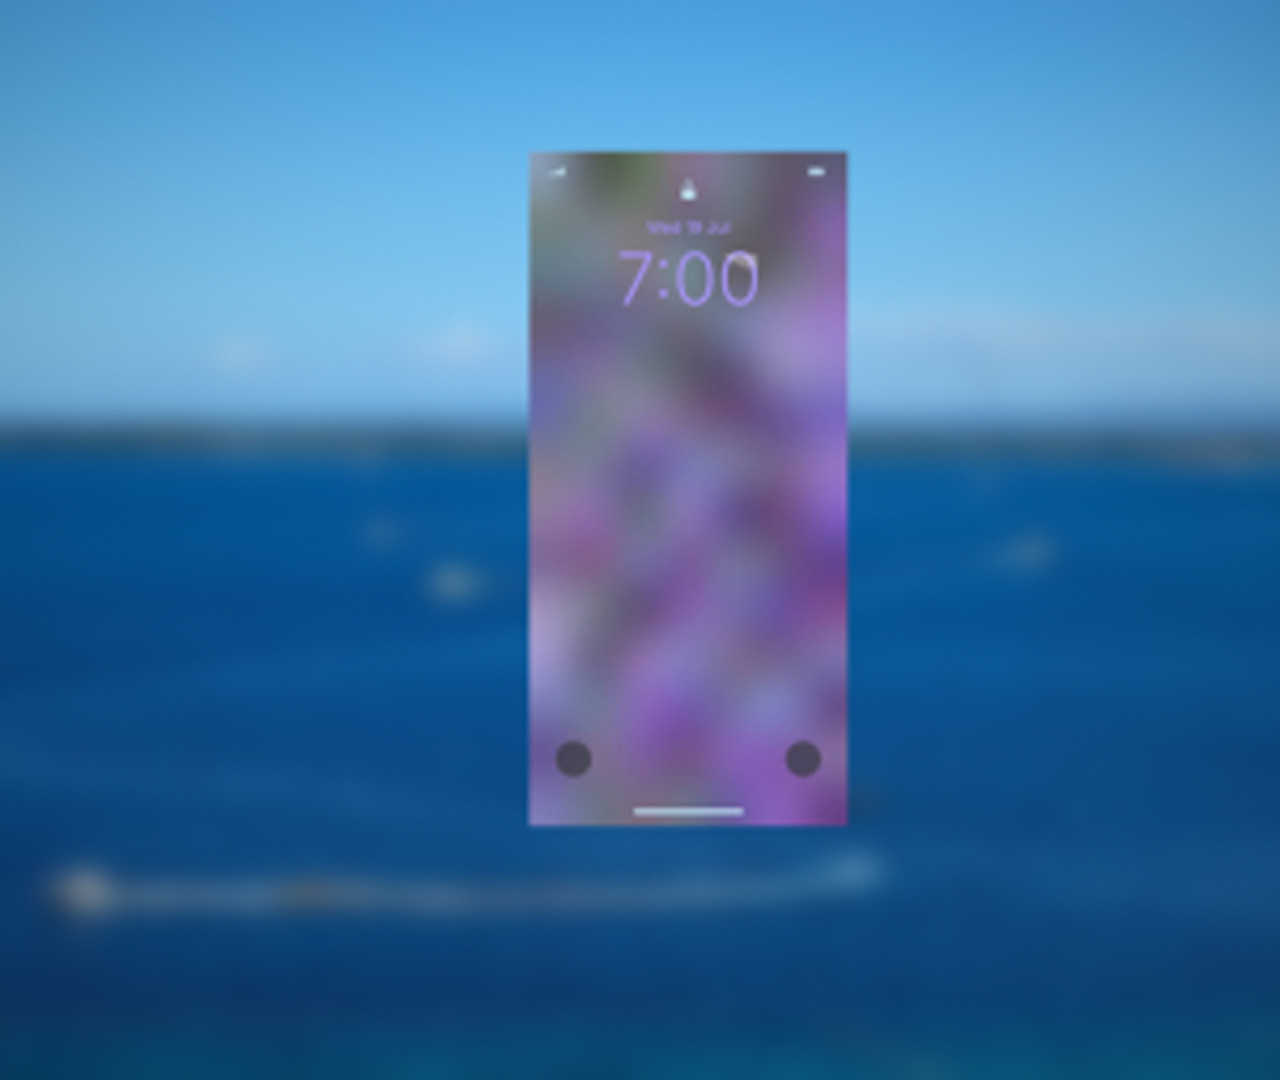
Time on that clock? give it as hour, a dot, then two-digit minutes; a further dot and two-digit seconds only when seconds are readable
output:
7.00
